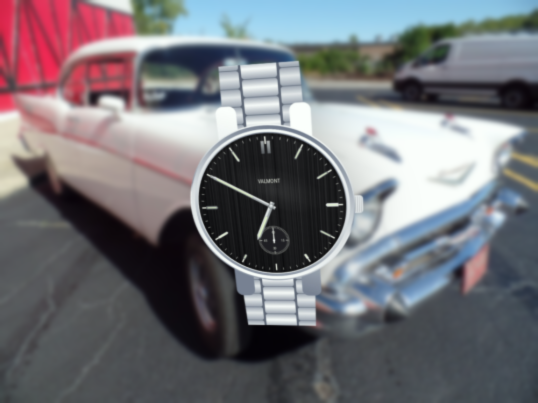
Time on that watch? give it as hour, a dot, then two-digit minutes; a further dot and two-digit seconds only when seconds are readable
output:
6.50
